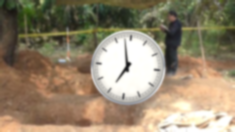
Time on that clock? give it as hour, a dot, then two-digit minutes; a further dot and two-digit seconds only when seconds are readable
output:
6.58
